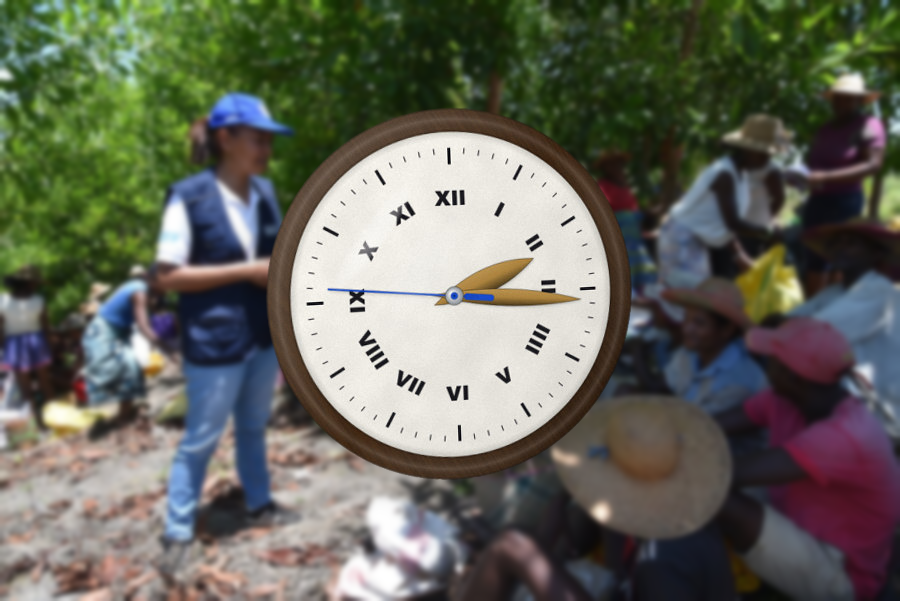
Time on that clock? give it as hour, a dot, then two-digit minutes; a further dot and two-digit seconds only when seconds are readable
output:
2.15.46
